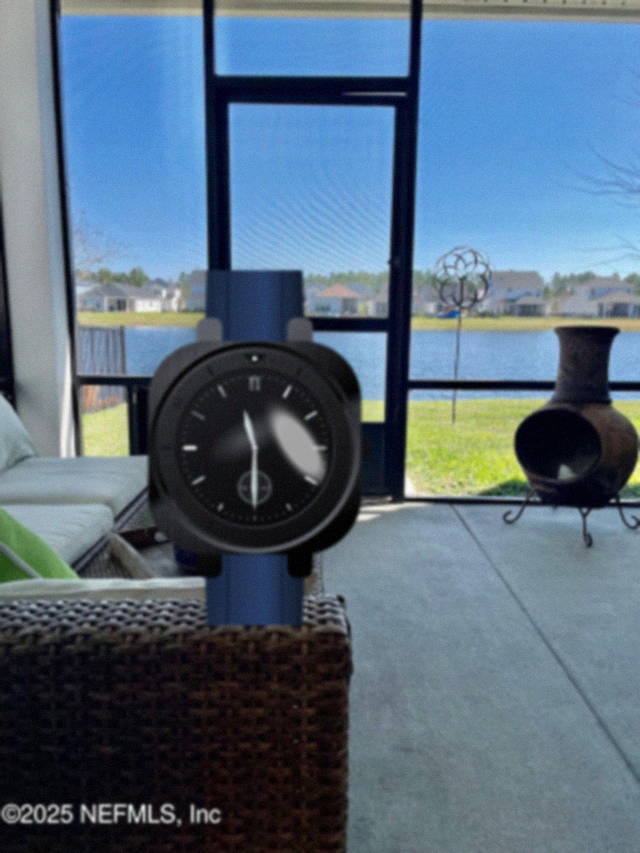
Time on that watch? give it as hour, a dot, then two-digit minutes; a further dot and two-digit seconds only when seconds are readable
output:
11.30
